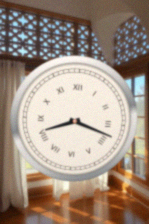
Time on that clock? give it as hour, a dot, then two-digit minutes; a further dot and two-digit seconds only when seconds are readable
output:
8.18
